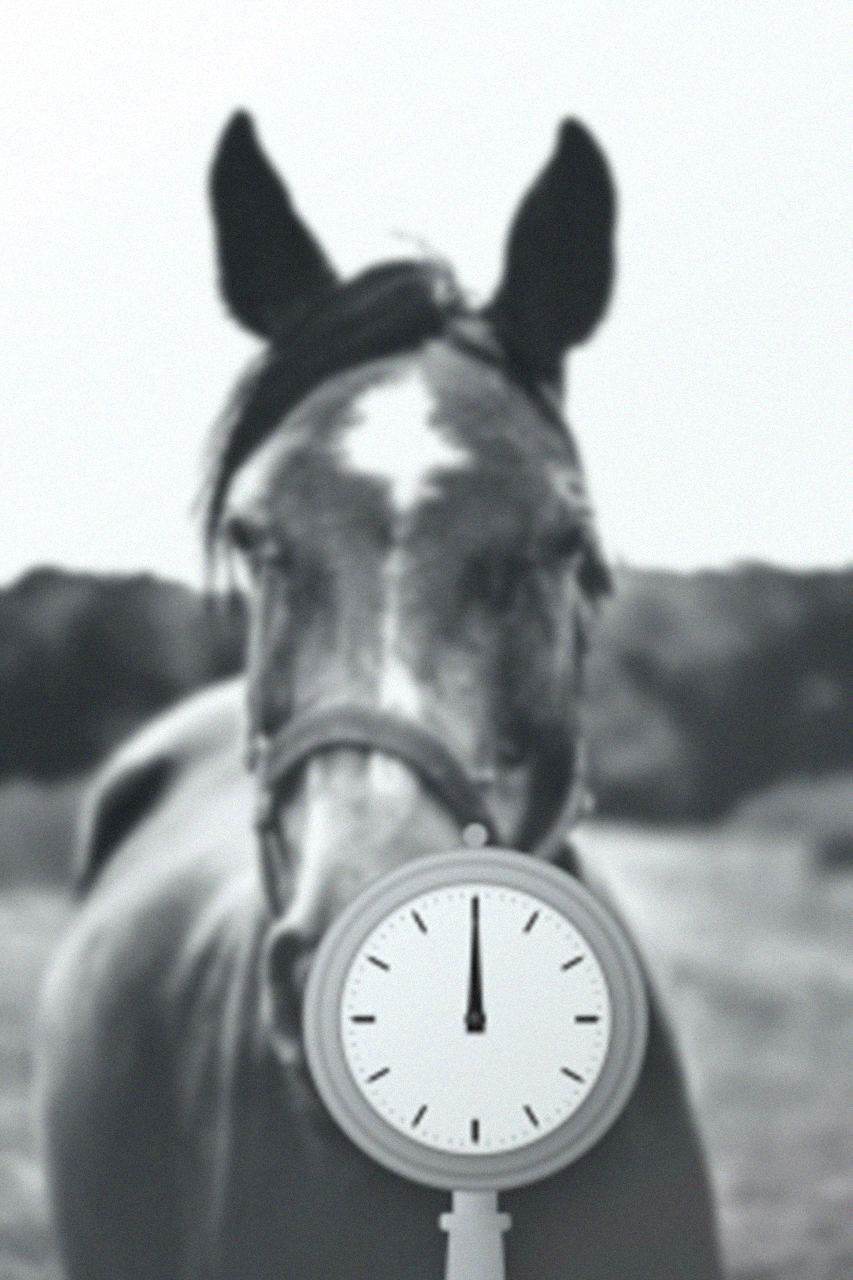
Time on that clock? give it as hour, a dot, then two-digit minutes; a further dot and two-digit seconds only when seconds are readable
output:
12.00
